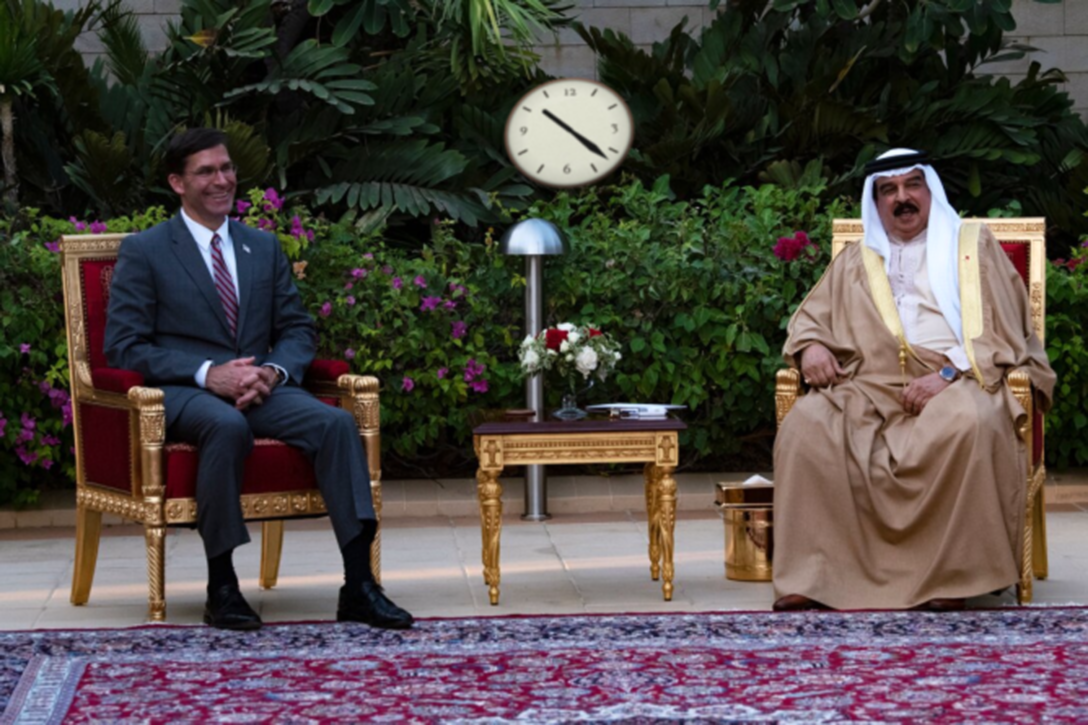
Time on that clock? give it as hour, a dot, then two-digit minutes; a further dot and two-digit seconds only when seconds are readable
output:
10.22
